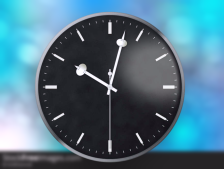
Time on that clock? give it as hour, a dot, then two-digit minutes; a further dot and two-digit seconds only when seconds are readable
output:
10.02.30
